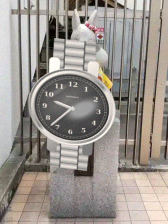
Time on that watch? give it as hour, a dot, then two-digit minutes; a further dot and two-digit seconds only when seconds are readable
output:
9.37
